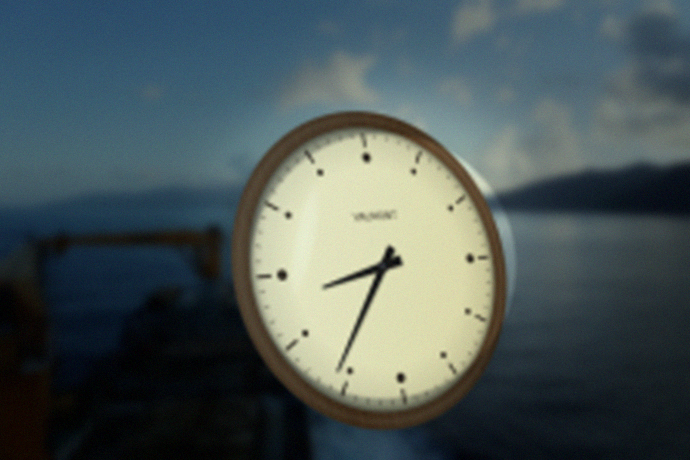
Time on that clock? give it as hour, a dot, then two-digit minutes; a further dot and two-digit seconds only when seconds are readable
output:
8.36
